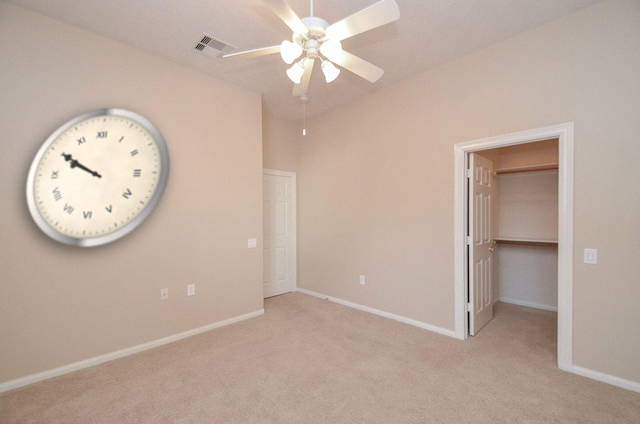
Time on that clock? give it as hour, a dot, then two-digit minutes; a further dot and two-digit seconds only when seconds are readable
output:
9.50
